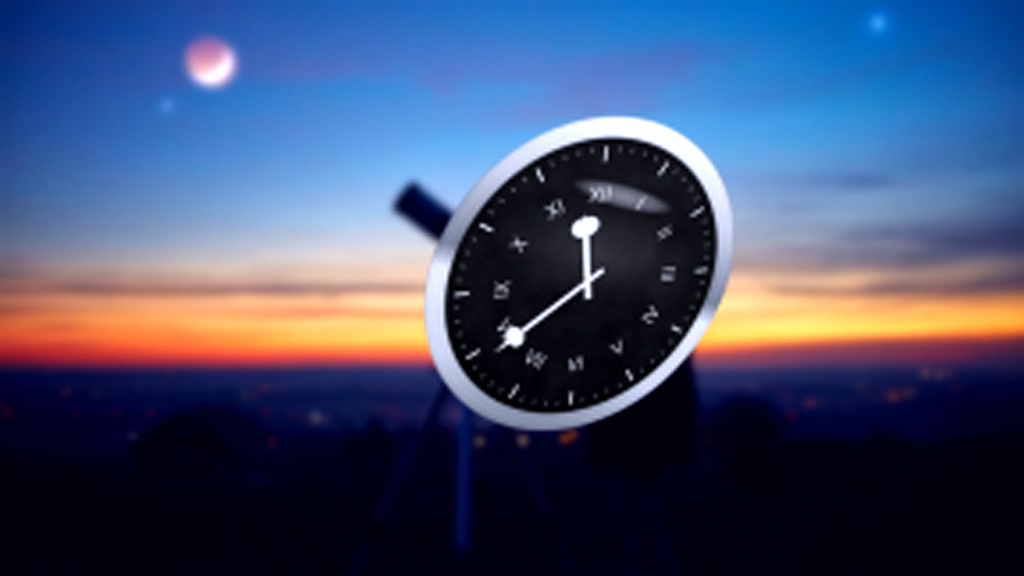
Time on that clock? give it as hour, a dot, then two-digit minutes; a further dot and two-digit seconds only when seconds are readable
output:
11.39
